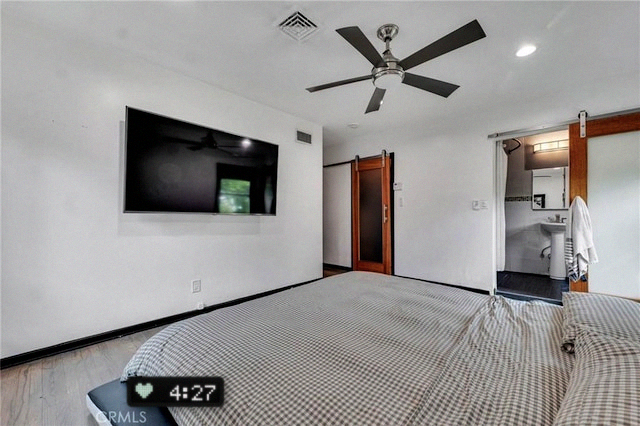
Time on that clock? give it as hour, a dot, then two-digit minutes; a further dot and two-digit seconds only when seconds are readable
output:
4.27
